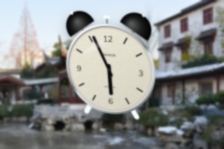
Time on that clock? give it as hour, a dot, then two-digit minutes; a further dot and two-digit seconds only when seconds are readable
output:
5.56
